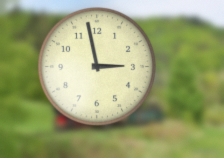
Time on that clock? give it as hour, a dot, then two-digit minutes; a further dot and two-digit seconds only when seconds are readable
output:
2.58
